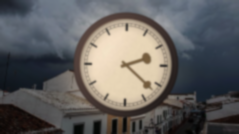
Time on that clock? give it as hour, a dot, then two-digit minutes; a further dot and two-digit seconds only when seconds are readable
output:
2.22
